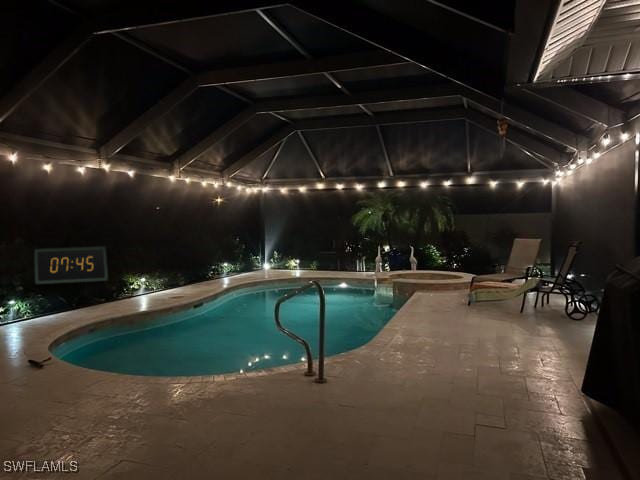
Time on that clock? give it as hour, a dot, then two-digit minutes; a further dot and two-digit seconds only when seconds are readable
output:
7.45
